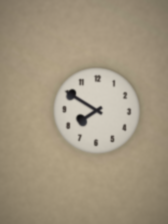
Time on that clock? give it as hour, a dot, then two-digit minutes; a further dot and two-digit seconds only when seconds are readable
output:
7.50
